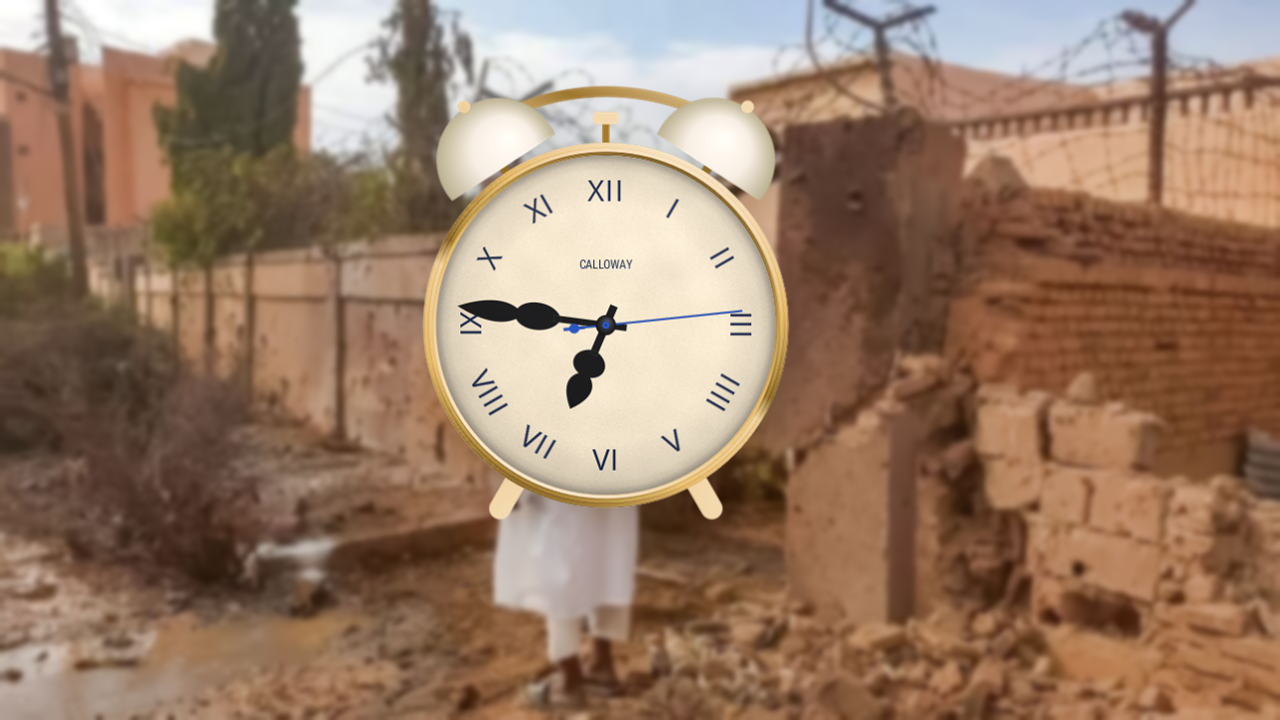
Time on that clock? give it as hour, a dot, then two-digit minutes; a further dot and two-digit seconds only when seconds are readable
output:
6.46.14
